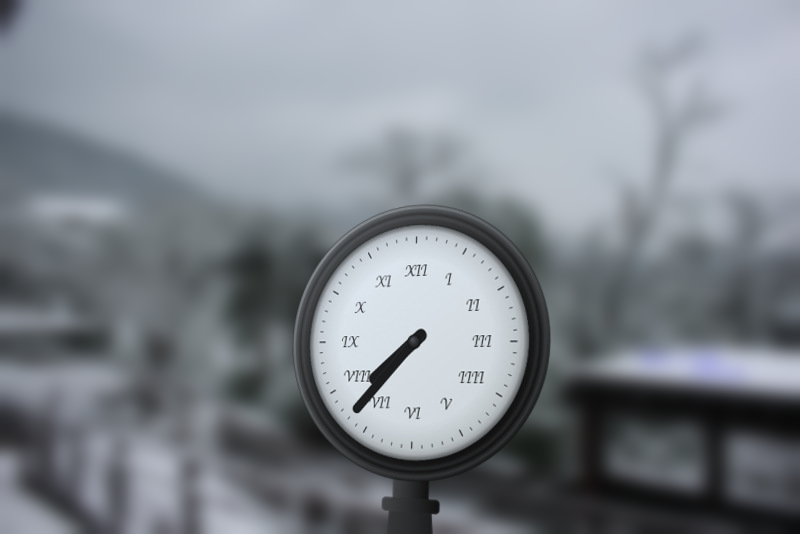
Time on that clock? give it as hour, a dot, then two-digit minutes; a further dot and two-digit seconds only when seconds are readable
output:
7.37
